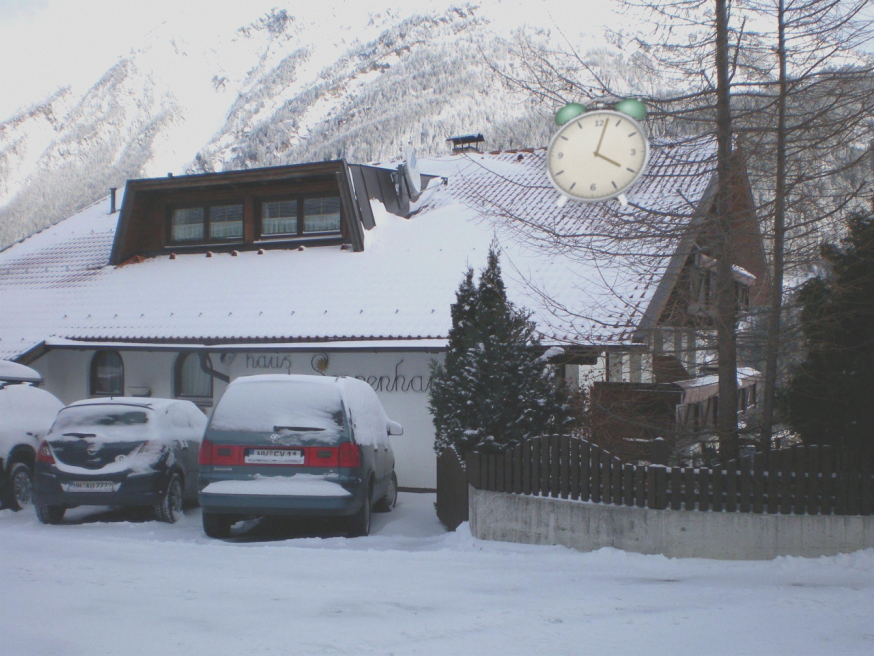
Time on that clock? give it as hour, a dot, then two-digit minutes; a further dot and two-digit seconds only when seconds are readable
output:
4.02
